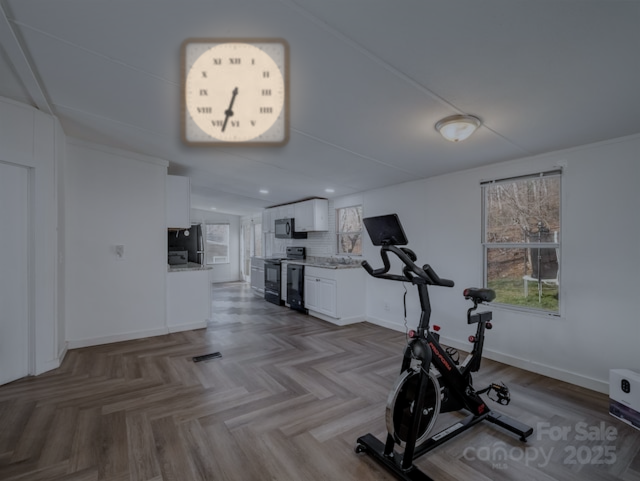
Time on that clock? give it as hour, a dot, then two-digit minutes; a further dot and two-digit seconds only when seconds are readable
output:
6.33
